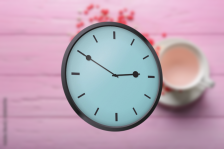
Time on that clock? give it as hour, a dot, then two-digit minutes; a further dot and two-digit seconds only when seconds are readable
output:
2.50
